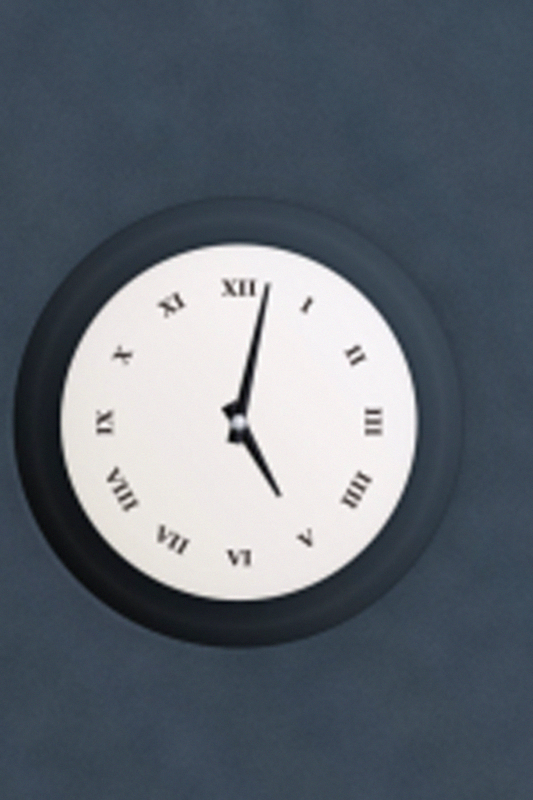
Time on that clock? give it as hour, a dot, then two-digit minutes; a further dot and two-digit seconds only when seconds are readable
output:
5.02
